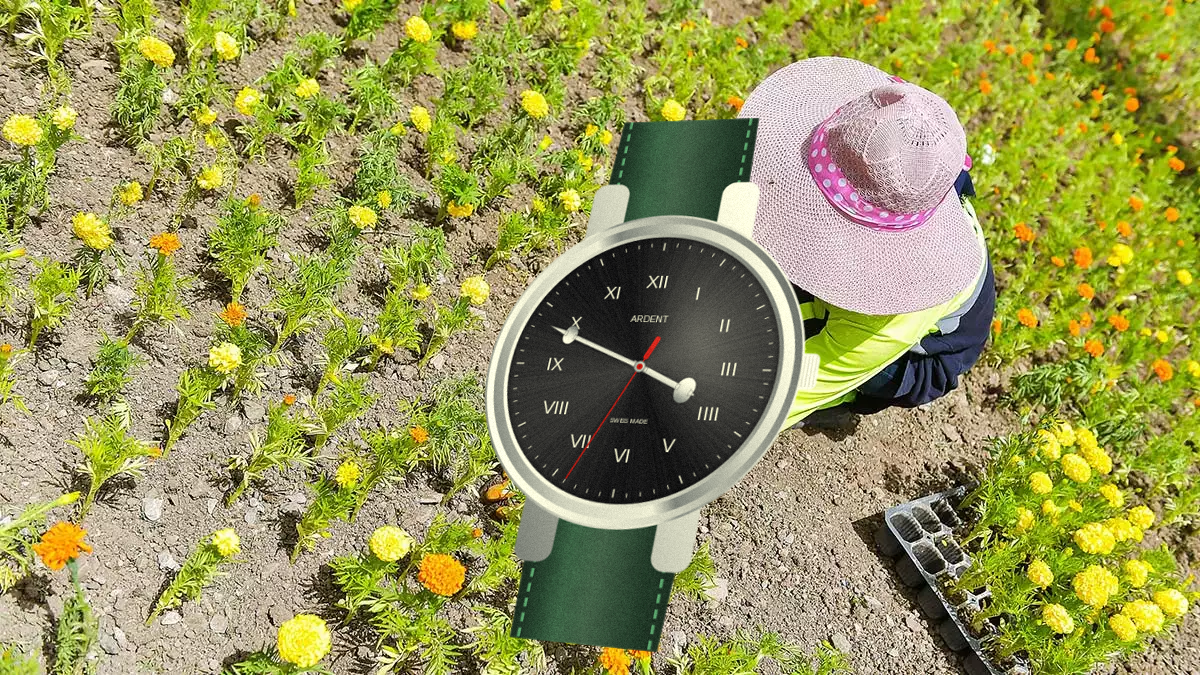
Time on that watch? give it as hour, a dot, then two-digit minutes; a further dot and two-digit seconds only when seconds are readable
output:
3.48.34
